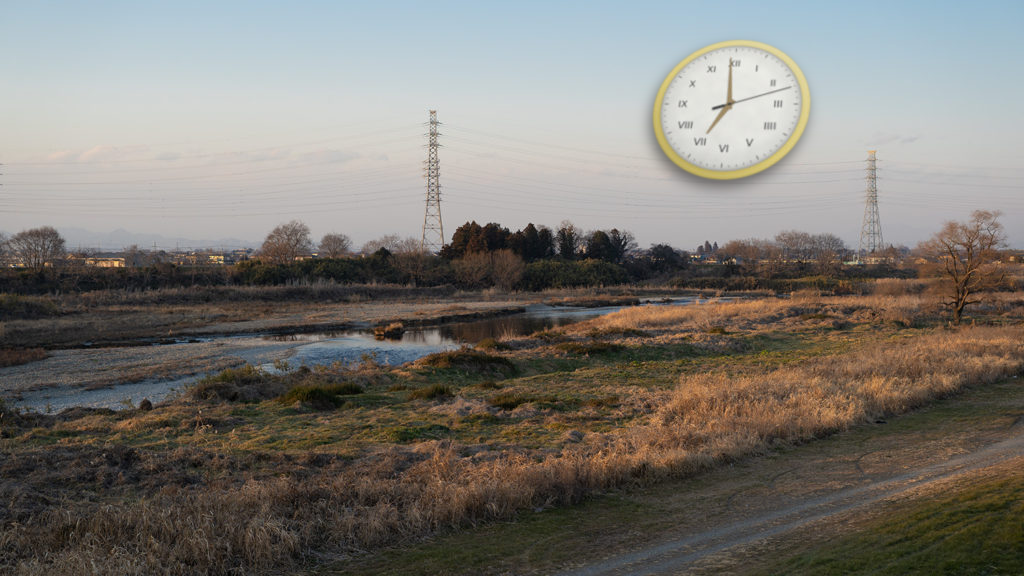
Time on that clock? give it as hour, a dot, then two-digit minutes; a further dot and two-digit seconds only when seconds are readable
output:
6.59.12
